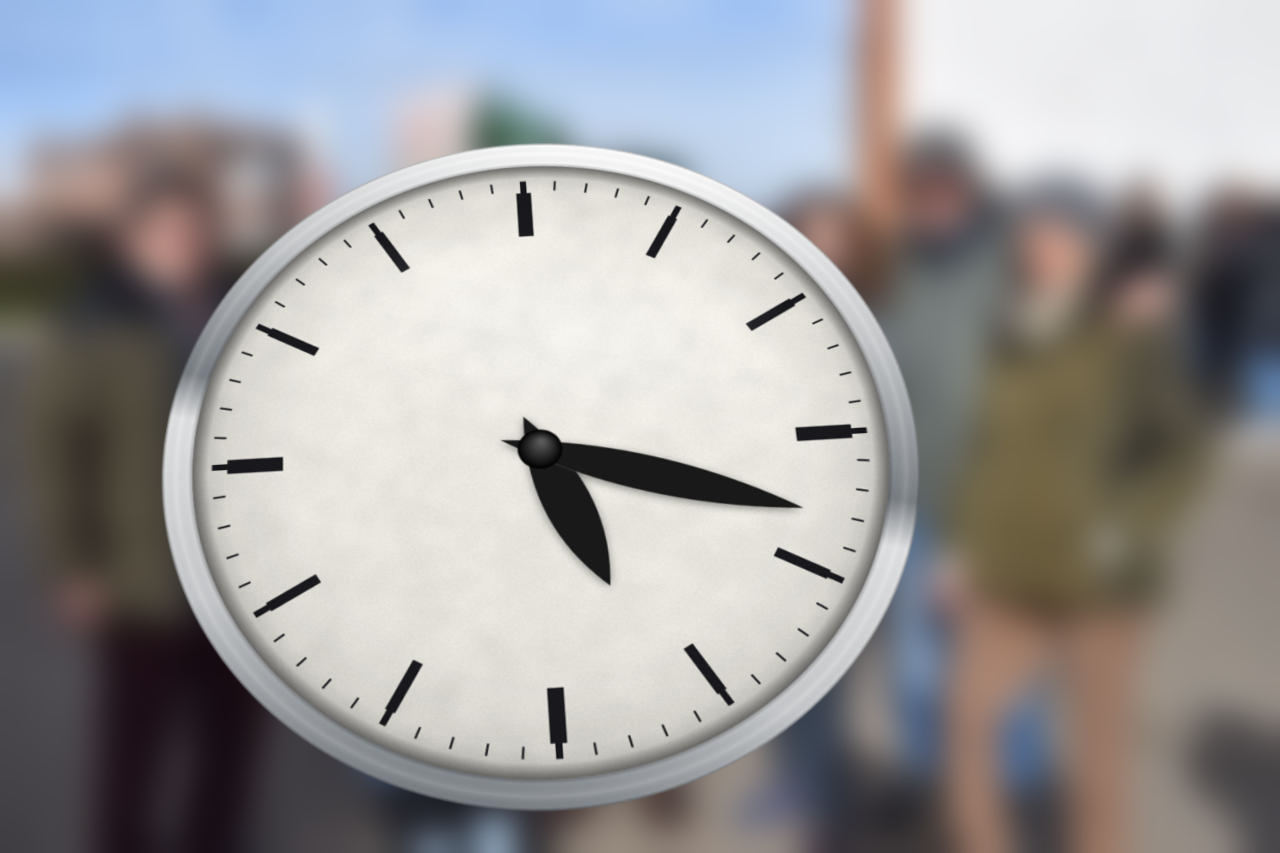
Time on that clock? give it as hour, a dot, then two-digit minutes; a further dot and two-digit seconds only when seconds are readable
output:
5.18
